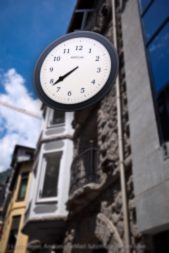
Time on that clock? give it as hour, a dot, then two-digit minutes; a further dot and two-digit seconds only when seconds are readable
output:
7.38
